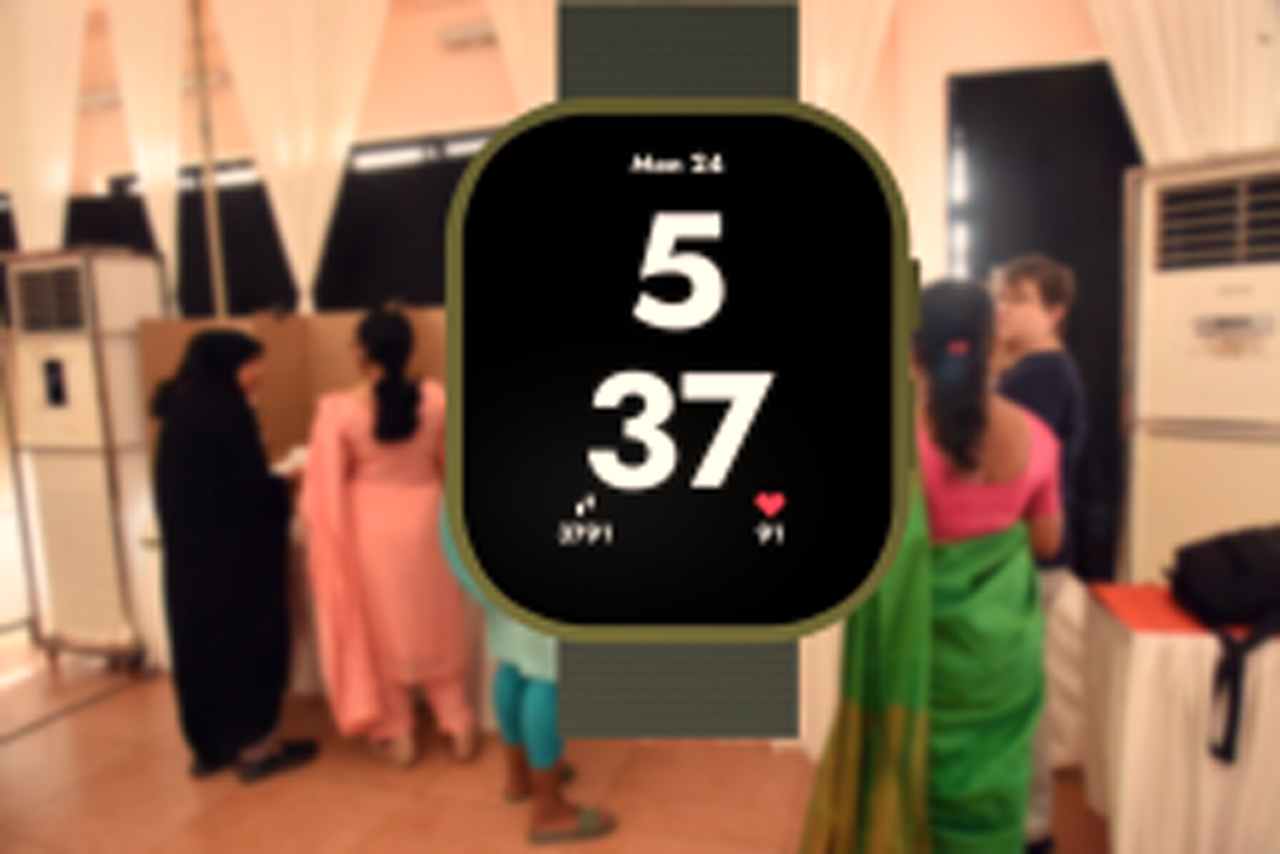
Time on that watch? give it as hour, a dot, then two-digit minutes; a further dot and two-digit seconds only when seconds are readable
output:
5.37
